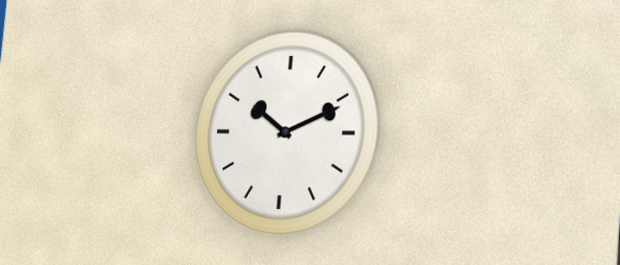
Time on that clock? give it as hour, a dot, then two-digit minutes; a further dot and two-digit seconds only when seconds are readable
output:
10.11
